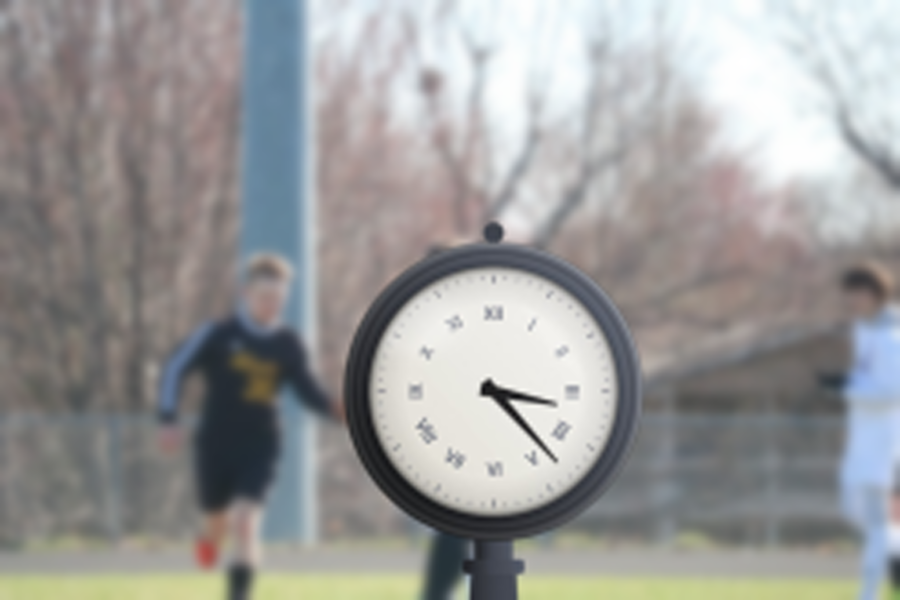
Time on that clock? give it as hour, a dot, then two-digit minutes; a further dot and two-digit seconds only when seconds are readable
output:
3.23
